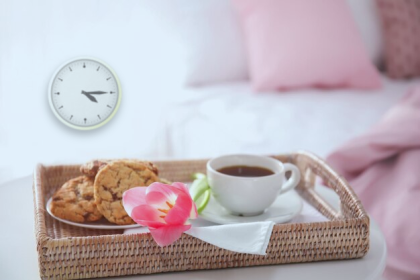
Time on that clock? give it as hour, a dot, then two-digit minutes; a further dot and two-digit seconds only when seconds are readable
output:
4.15
